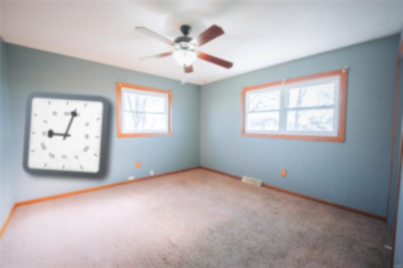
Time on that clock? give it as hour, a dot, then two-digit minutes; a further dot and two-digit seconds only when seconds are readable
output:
9.03
